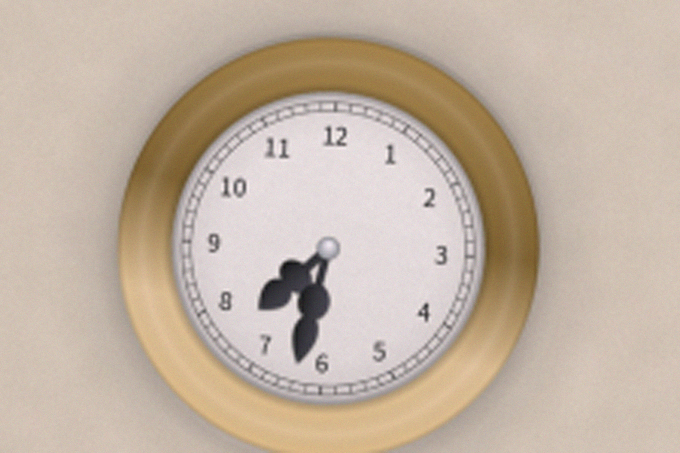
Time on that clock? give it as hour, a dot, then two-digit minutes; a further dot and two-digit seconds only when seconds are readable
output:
7.32
